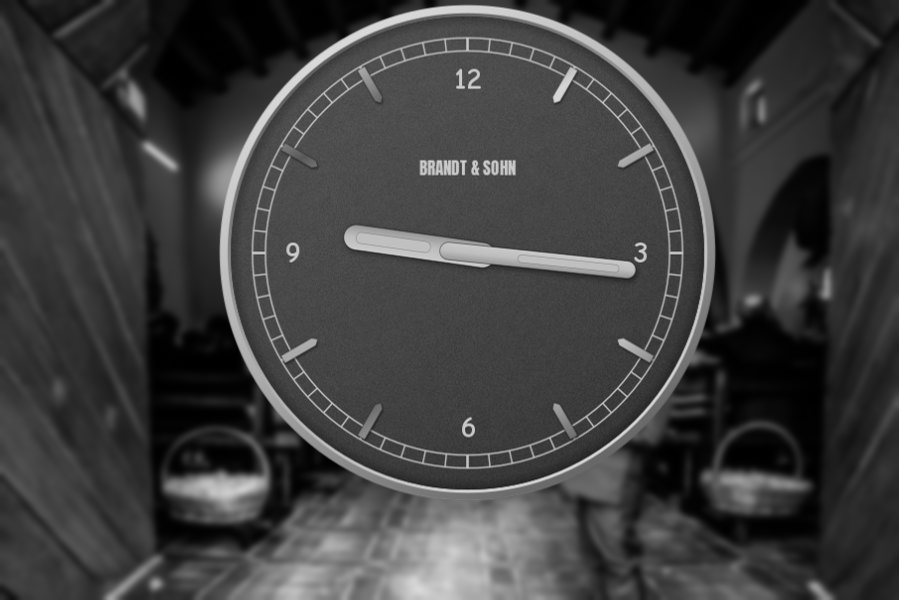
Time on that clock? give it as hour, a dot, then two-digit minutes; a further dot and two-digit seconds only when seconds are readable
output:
9.16
